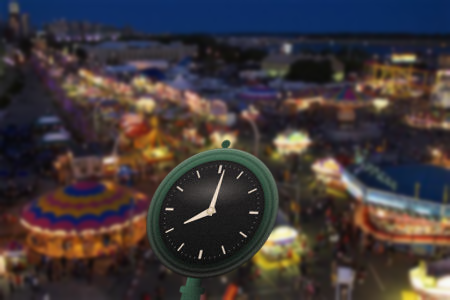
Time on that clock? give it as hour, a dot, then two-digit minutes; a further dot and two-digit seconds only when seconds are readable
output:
8.01
